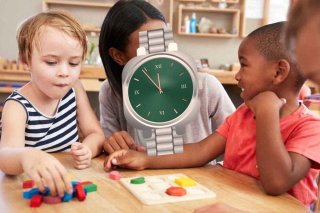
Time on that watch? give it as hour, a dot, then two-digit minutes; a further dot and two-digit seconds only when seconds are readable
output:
11.54
